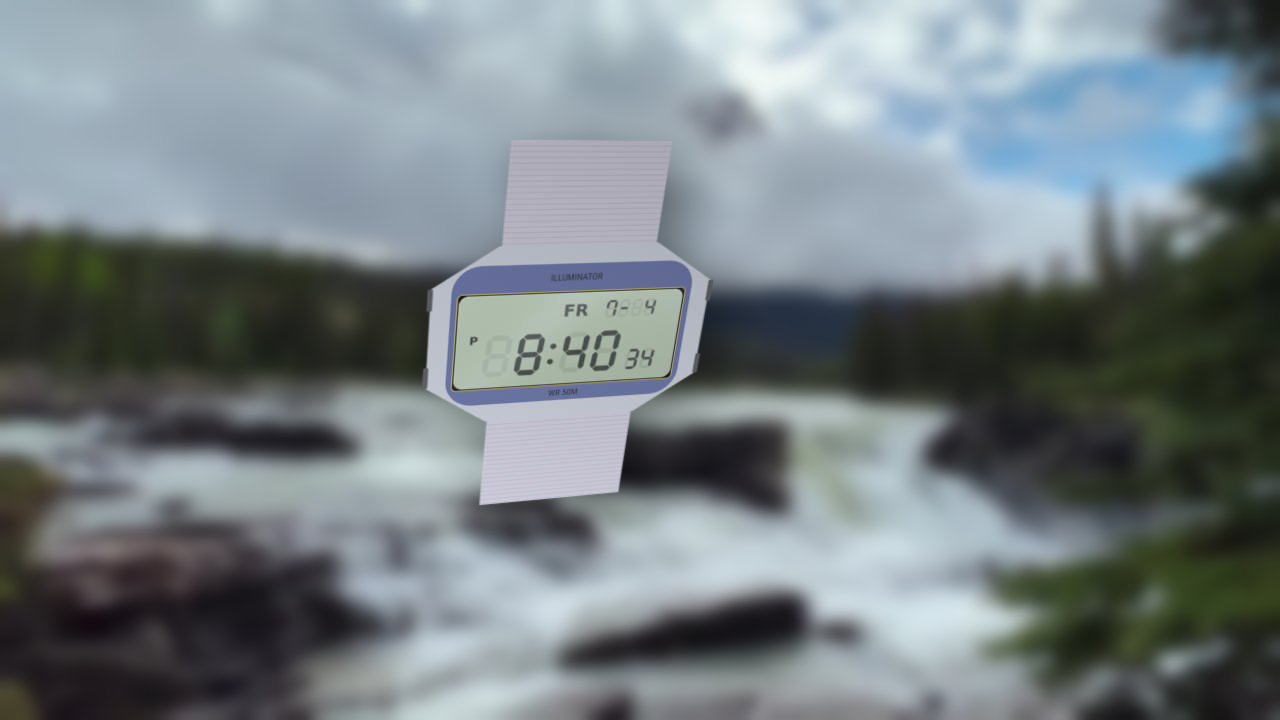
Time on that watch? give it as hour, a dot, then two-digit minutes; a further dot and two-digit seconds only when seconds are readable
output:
8.40.34
